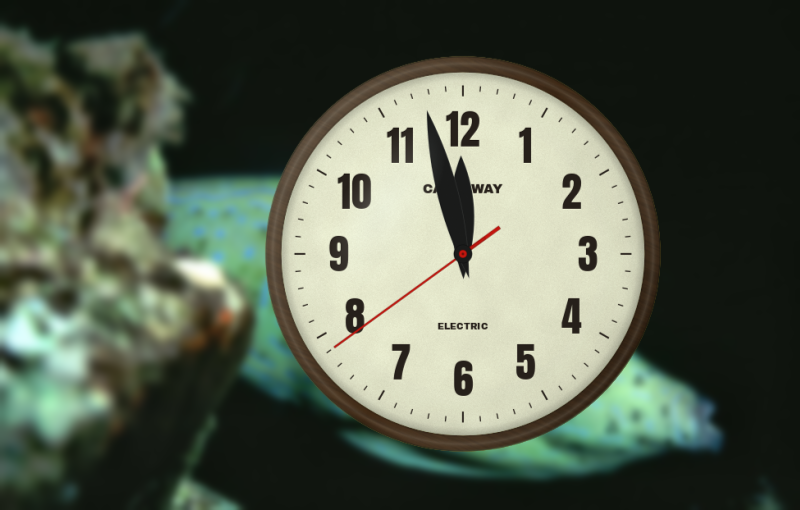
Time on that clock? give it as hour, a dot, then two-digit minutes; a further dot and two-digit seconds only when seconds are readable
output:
11.57.39
